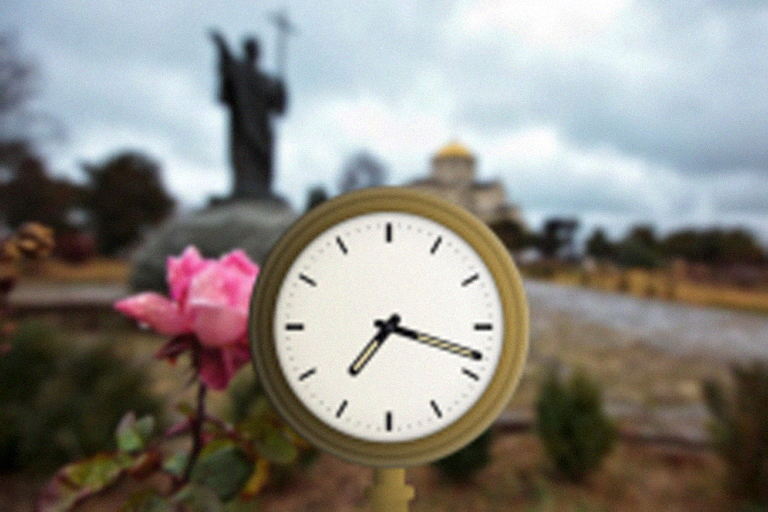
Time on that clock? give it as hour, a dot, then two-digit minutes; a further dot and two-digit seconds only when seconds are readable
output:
7.18
